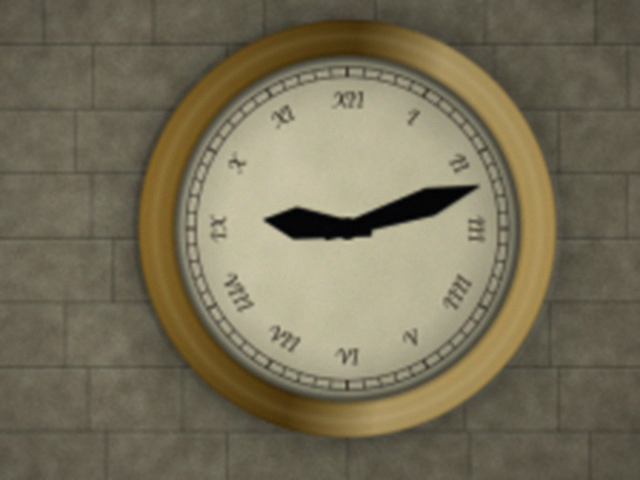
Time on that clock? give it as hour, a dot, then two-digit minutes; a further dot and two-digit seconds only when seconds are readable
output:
9.12
